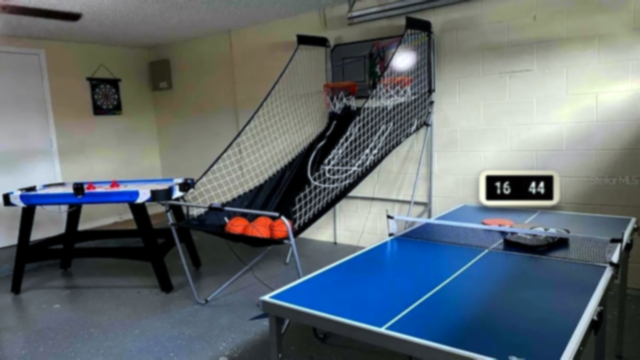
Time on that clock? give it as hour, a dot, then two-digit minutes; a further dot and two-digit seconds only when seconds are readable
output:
16.44
